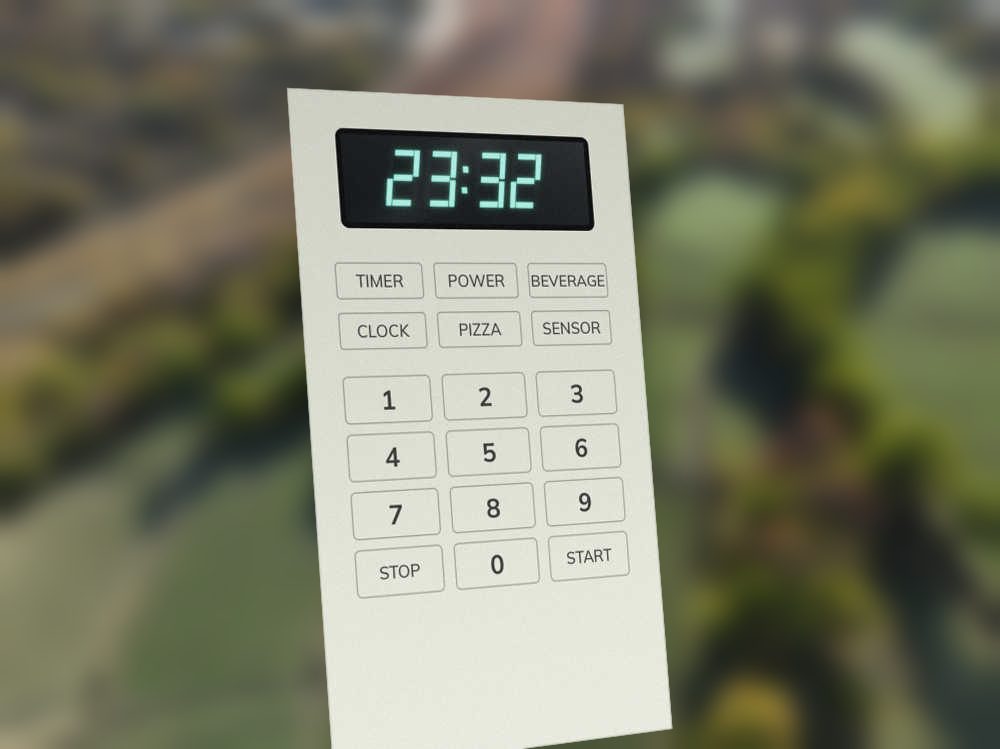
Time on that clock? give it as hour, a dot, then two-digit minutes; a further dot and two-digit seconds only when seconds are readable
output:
23.32
